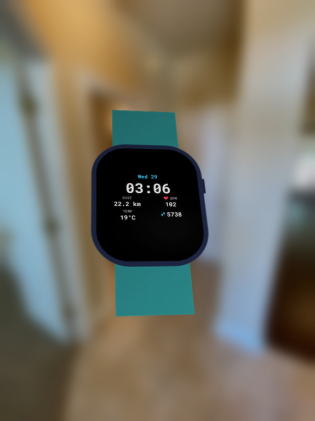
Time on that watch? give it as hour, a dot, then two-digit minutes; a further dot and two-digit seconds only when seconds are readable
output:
3.06
